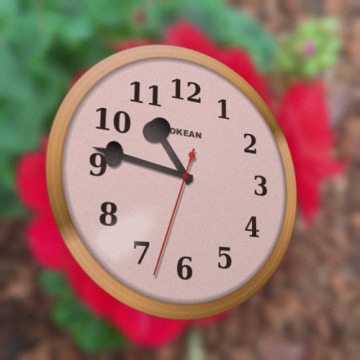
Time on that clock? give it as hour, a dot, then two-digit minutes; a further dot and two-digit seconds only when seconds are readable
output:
10.46.33
